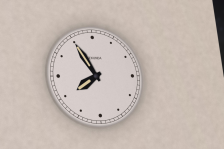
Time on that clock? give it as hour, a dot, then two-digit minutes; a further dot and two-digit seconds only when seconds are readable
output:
7.55
